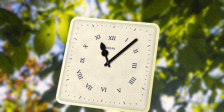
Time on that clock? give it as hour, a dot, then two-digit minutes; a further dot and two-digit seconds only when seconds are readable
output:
11.07
